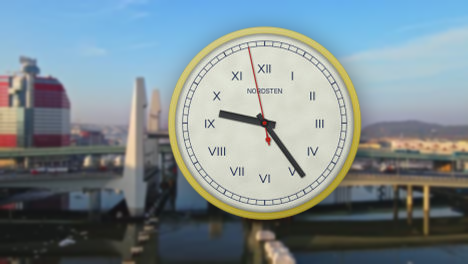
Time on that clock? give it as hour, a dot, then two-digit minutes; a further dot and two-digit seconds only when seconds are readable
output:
9.23.58
